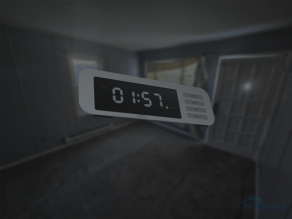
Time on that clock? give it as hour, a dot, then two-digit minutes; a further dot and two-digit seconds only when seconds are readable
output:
1.57
